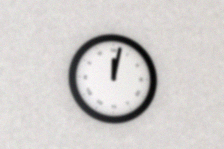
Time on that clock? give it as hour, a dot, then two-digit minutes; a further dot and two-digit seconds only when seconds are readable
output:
12.02
